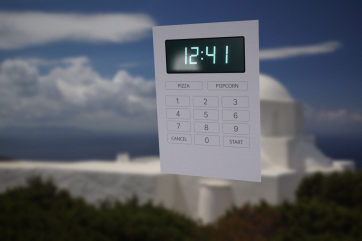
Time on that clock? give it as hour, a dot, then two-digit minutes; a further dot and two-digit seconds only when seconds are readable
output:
12.41
